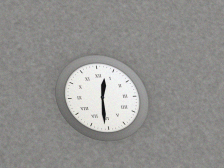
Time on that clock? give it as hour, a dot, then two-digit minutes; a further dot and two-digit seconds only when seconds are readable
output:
12.31
